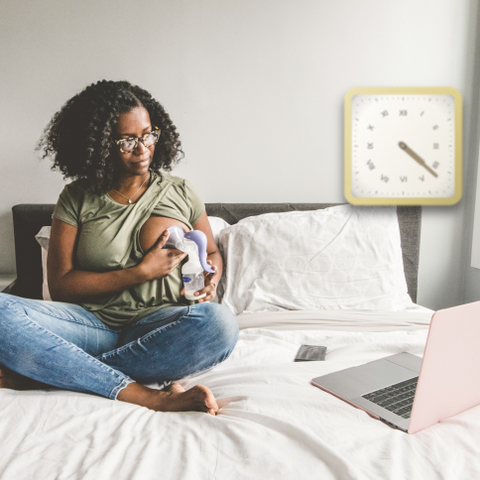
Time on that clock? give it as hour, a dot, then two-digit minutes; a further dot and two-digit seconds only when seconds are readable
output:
4.22
